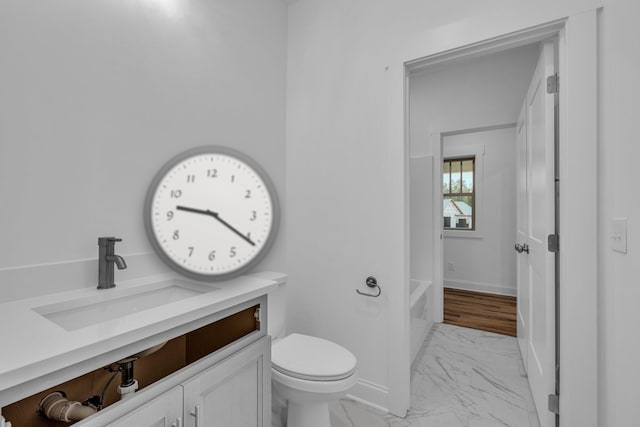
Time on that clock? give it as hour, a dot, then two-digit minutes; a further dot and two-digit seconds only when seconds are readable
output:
9.21
